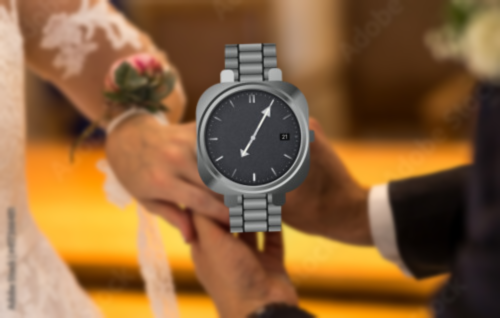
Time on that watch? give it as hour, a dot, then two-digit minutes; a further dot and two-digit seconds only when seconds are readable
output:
7.05
